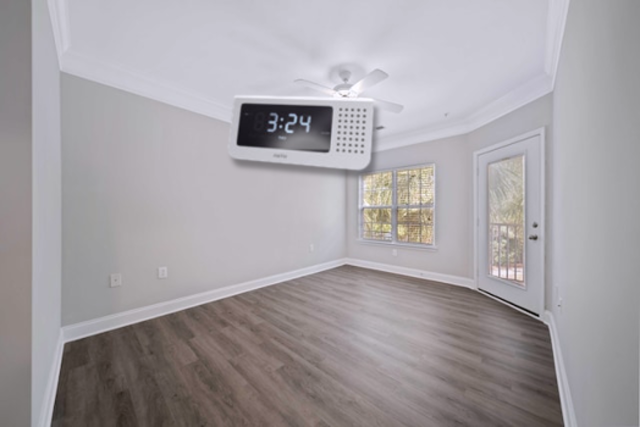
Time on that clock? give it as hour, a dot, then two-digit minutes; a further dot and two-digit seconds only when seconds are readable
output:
3.24
